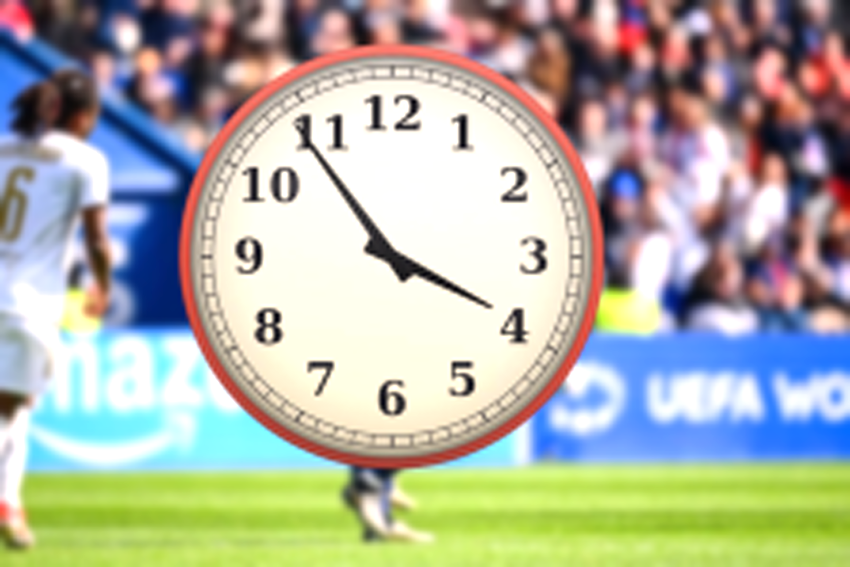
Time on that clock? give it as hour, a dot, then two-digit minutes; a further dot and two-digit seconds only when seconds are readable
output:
3.54
